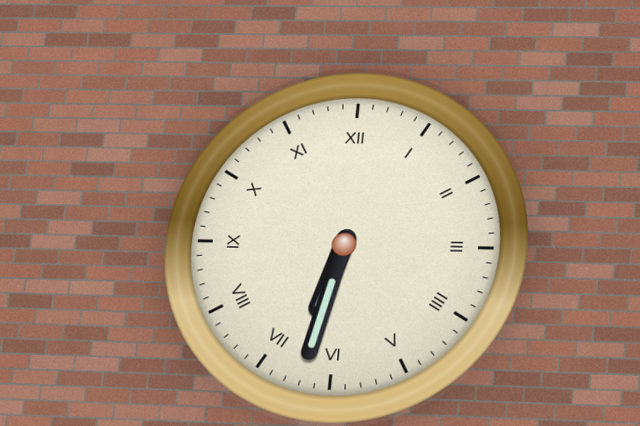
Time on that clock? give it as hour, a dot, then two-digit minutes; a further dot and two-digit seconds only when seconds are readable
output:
6.32
